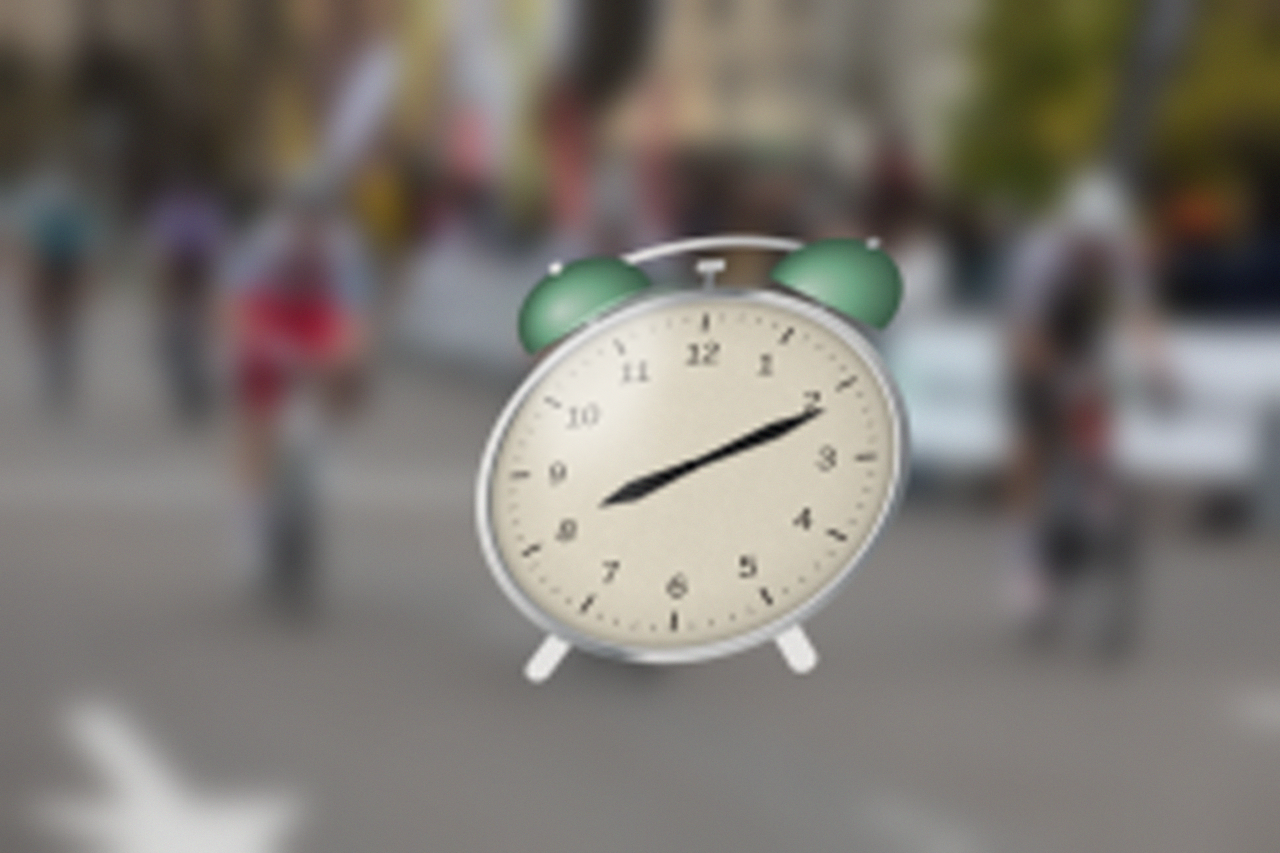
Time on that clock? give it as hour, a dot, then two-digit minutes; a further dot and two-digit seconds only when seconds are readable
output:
8.11
